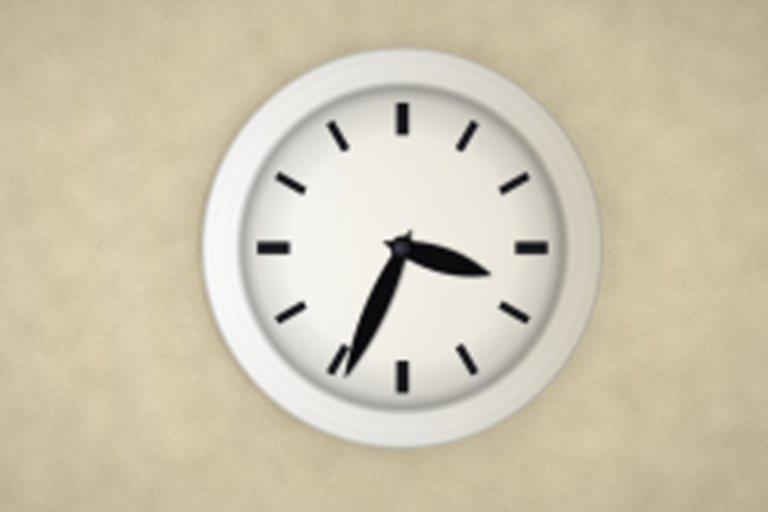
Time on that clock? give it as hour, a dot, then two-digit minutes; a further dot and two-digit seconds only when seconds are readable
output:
3.34
